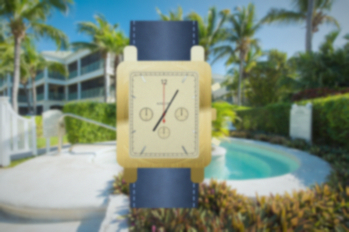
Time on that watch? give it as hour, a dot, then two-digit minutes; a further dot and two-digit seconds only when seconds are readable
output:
7.05
